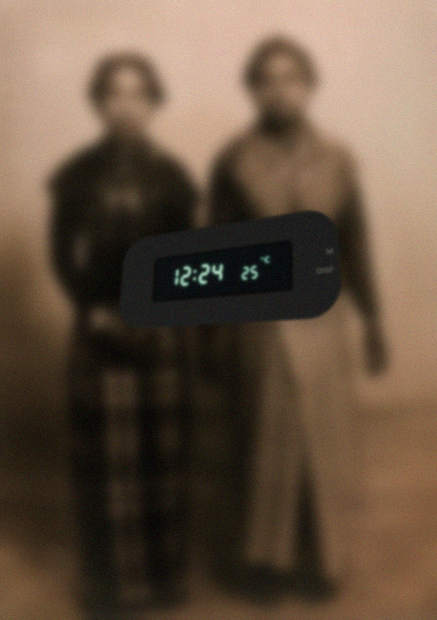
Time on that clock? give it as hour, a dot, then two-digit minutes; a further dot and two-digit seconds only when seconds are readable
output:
12.24
